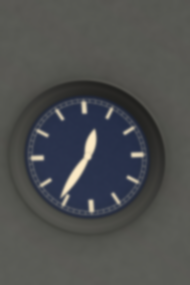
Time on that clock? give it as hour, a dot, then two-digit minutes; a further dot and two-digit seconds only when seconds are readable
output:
12.36
